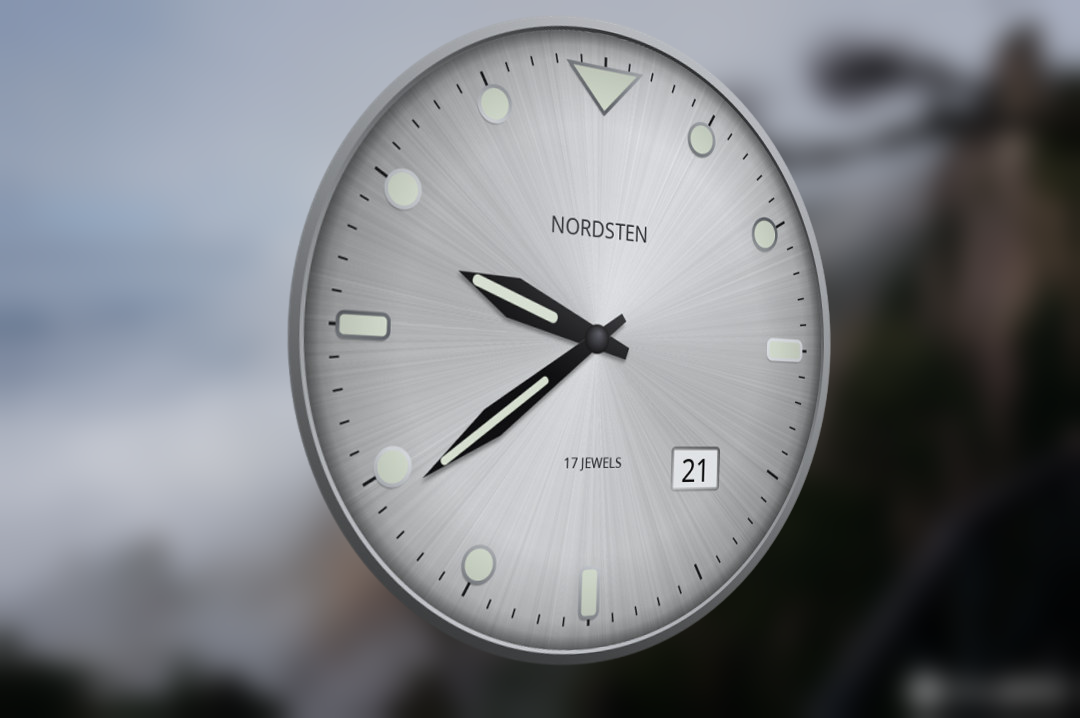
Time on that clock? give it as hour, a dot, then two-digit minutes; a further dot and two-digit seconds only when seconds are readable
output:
9.39
